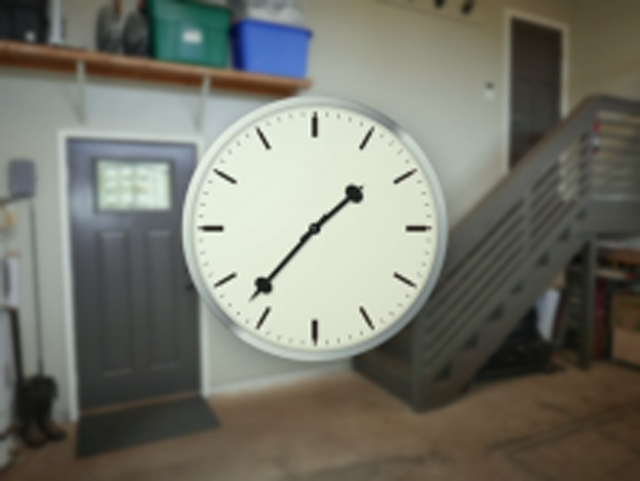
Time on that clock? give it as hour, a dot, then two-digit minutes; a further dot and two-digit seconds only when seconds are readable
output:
1.37
